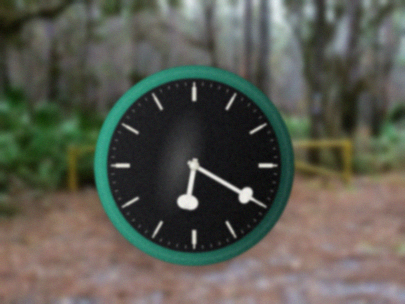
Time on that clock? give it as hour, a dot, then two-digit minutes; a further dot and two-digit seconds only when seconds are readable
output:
6.20
